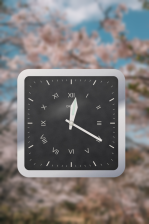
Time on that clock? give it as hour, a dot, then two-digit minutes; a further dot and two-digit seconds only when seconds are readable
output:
12.20
